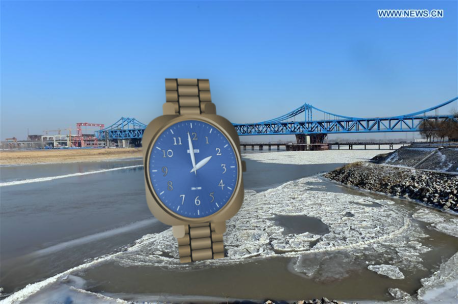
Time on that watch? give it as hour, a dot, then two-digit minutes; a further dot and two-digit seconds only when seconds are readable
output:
1.59
